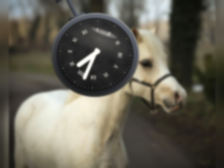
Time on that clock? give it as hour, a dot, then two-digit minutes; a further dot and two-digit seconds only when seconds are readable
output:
8.38
